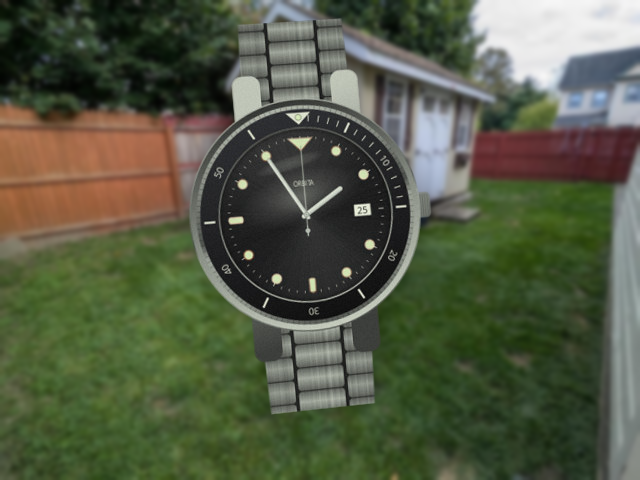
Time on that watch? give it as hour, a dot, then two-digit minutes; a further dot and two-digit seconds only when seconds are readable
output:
1.55.00
